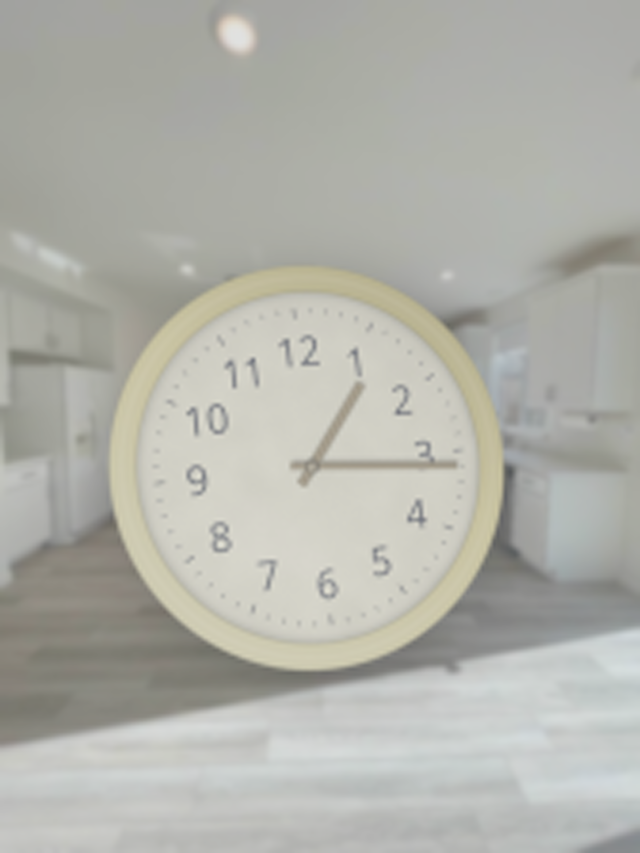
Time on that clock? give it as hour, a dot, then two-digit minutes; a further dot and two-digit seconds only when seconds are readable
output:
1.16
